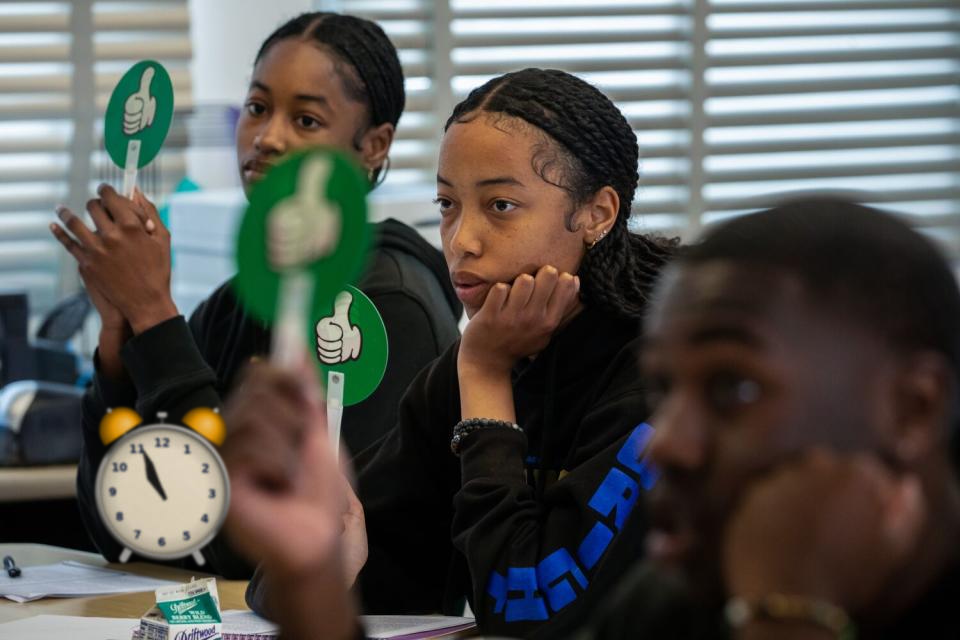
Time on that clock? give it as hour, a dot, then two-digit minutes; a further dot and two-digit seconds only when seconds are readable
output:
10.56
